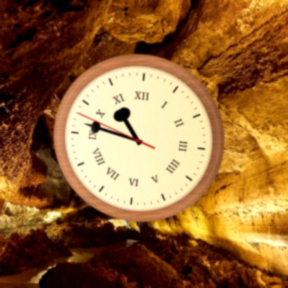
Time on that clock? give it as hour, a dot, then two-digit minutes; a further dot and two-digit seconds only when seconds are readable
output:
10.46.48
